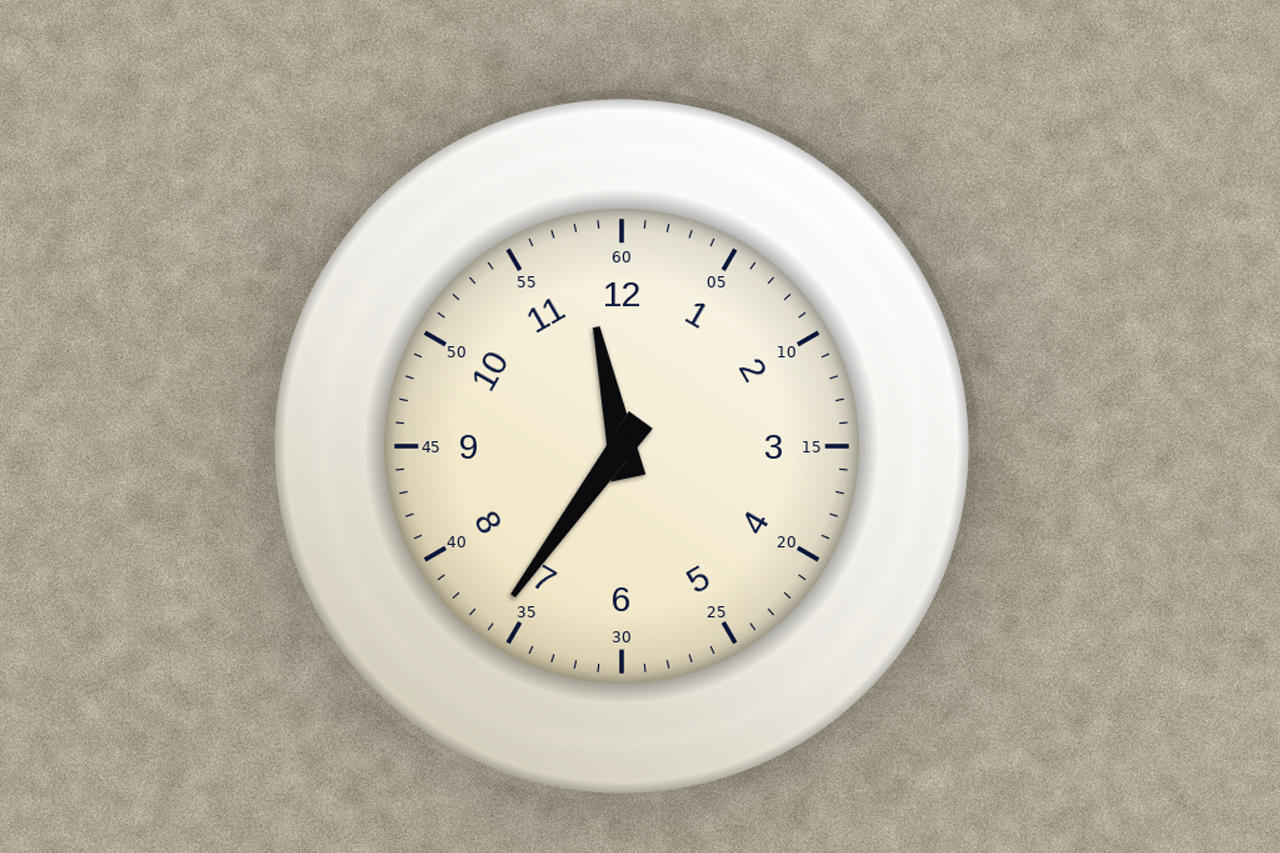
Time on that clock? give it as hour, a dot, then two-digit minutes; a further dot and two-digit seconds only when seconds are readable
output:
11.36
